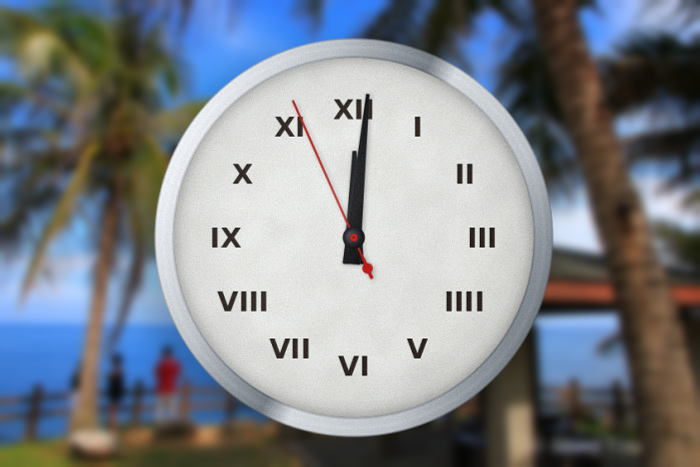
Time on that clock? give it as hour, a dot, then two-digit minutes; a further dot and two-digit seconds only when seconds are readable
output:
12.00.56
